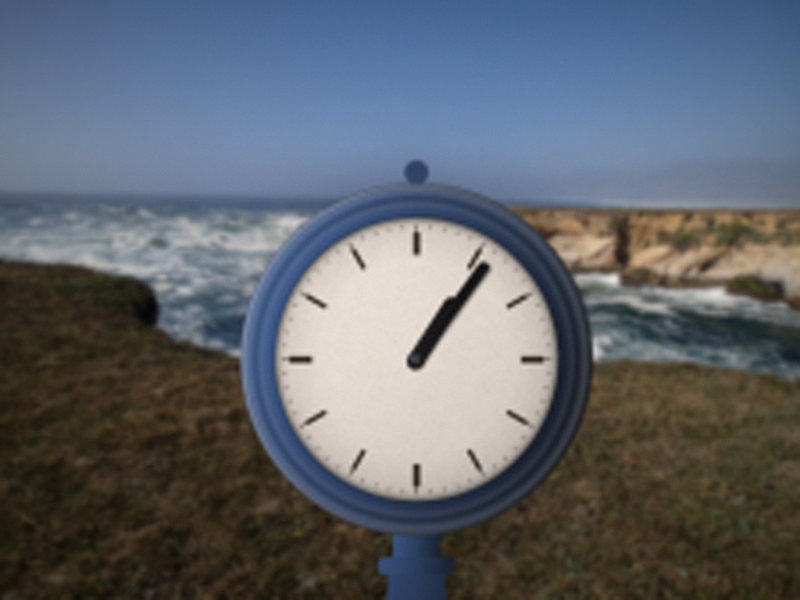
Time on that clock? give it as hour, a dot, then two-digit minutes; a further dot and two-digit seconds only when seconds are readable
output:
1.06
